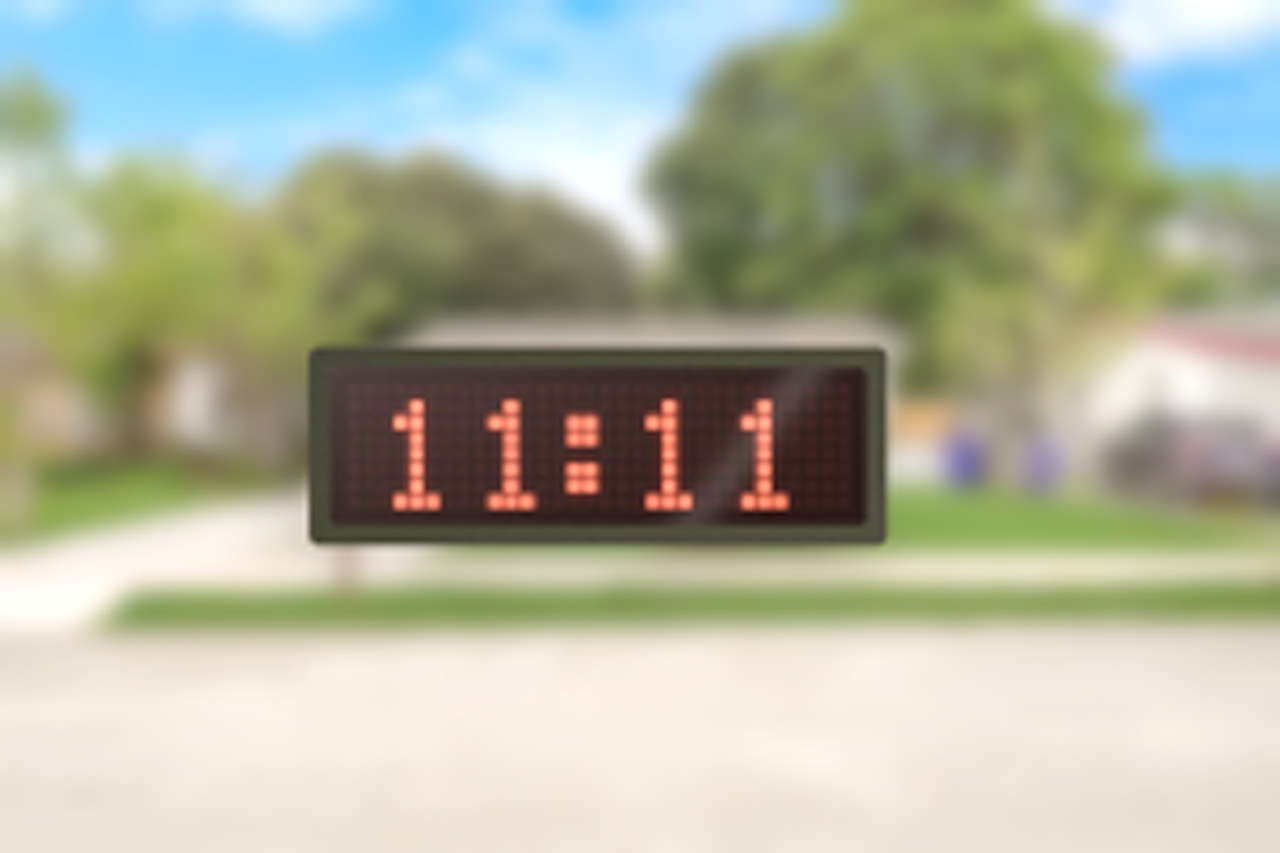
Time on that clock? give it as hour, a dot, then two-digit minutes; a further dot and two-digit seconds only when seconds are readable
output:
11.11
